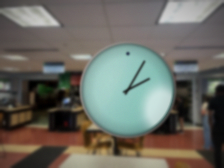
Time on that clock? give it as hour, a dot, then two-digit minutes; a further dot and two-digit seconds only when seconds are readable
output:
2.05
